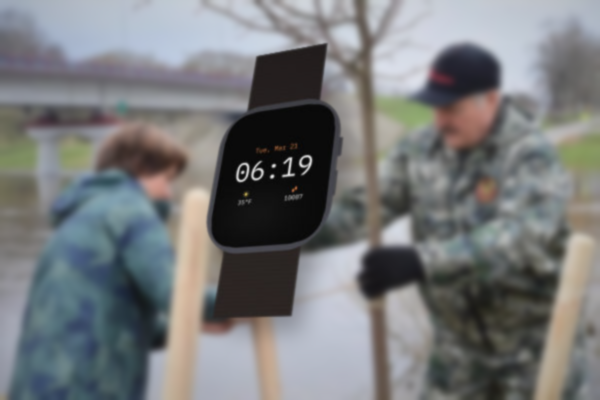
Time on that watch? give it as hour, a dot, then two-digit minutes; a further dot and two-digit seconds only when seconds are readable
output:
6.19
